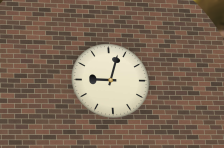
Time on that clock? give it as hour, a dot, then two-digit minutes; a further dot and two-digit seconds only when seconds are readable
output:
9.03
